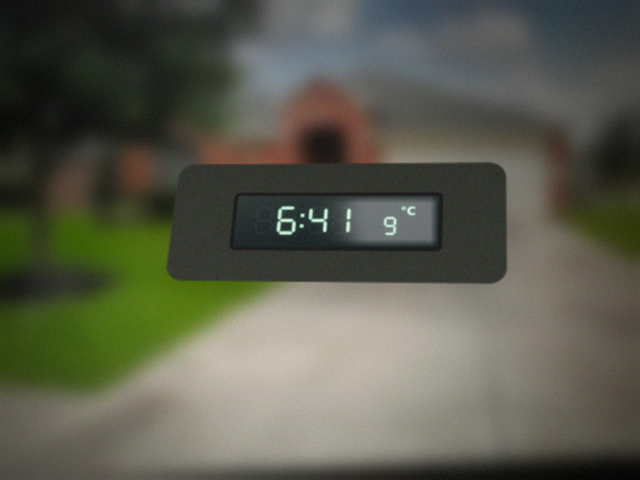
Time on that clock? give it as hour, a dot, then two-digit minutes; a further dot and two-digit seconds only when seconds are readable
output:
6.41
